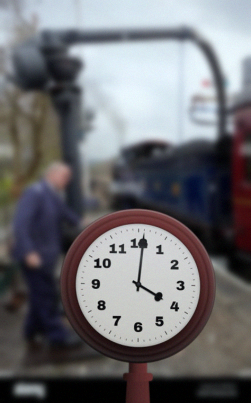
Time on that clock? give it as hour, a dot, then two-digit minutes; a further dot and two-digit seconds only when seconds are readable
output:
4.01
